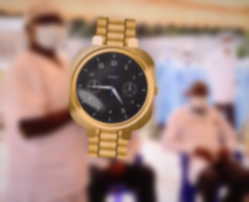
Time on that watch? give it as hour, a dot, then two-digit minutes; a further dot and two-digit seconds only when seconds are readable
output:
4.45
